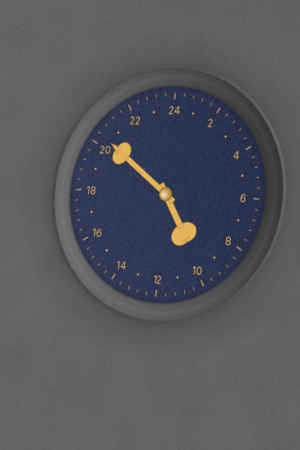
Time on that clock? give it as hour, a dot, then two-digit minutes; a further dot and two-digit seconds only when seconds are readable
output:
9.51
